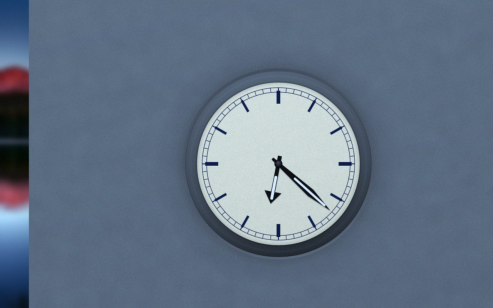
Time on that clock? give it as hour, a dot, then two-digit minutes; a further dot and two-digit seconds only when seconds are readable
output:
6.22
